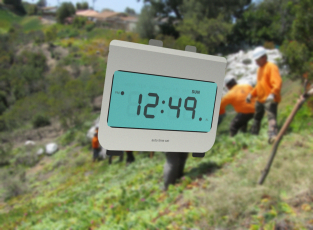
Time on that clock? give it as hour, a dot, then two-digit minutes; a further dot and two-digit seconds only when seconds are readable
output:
12.49
